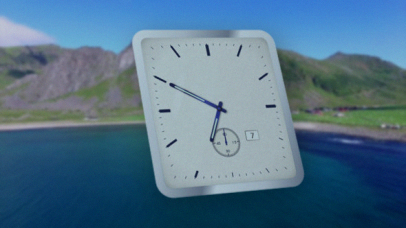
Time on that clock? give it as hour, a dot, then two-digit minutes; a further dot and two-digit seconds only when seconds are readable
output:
6.50
